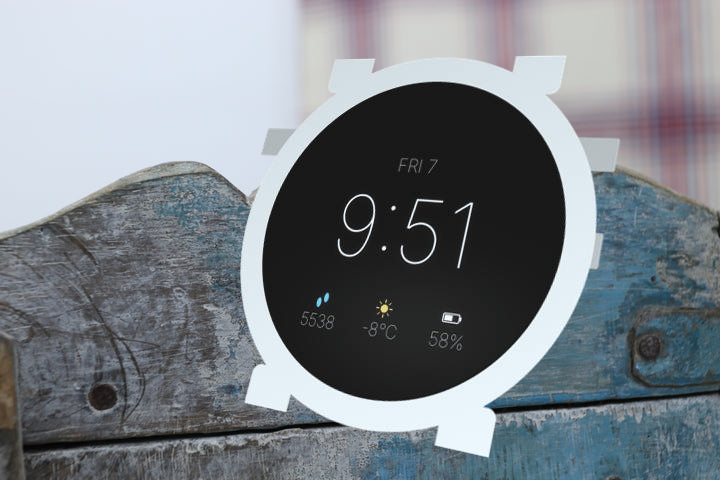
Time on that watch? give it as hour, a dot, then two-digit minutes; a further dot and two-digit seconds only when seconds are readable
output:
9.51
